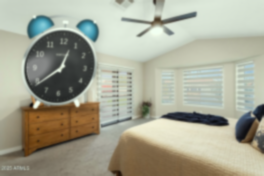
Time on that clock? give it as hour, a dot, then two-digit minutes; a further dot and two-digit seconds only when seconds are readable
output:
12.39
